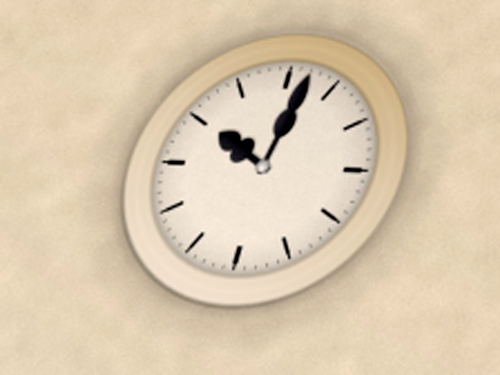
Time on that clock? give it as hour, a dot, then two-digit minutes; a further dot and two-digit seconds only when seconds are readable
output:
10.02
